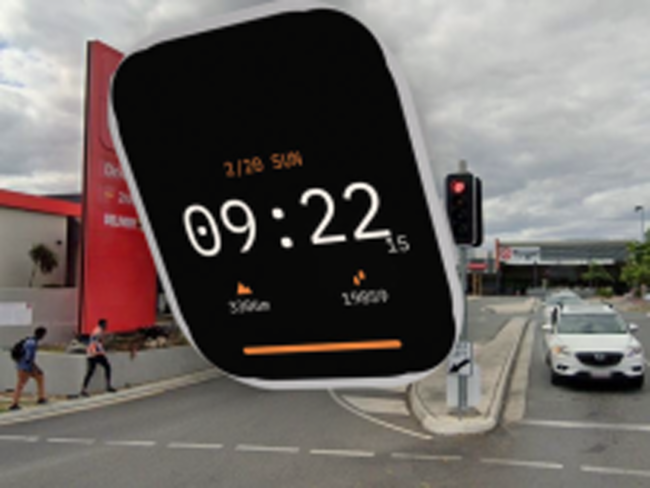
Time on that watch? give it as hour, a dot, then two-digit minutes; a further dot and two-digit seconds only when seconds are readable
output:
9.22
